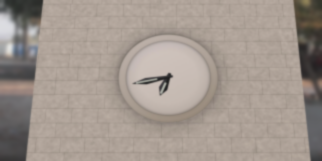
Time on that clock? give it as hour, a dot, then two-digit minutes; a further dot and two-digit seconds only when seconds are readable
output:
6.43
